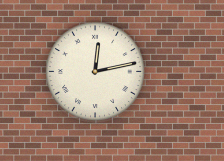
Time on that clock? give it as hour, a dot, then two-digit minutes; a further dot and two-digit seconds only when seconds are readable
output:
12.13
